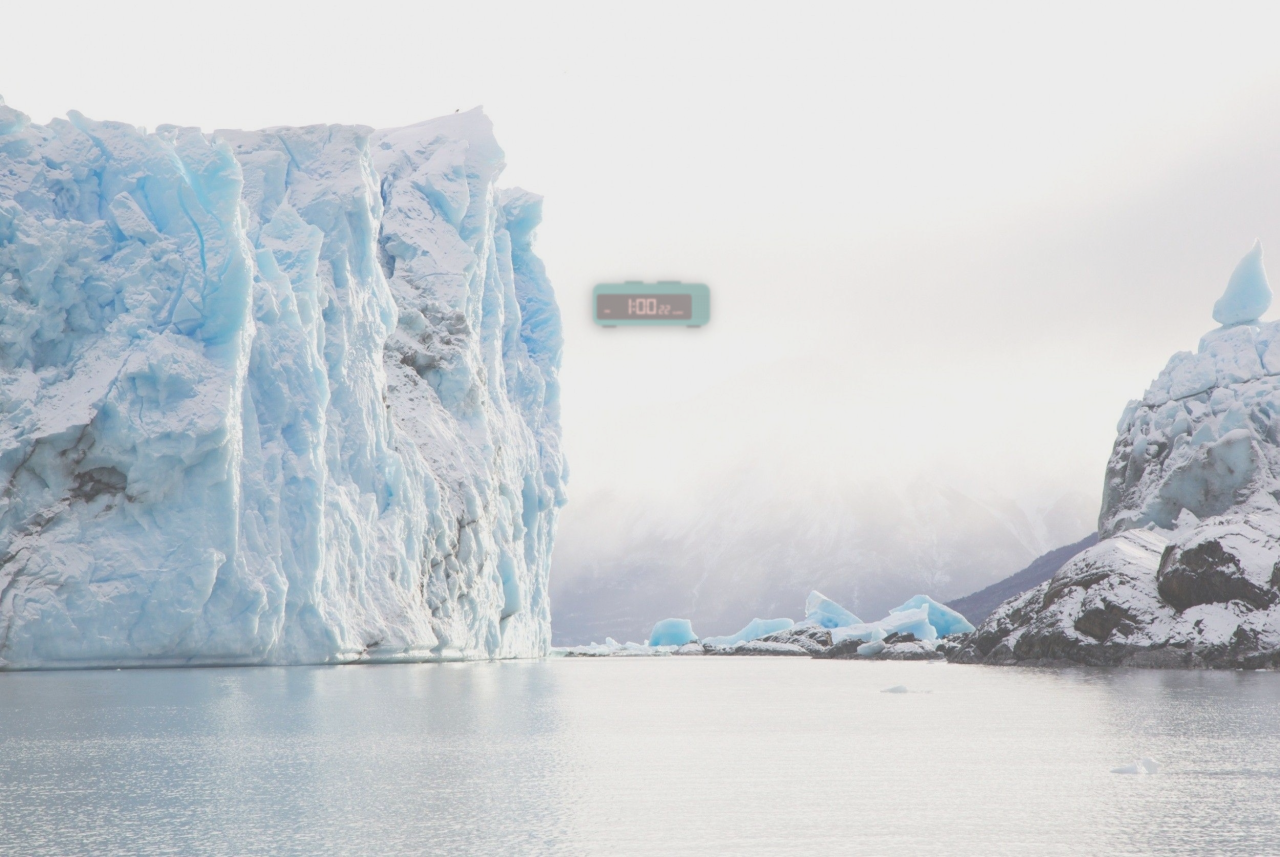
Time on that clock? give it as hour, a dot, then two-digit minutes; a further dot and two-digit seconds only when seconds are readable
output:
1.00
